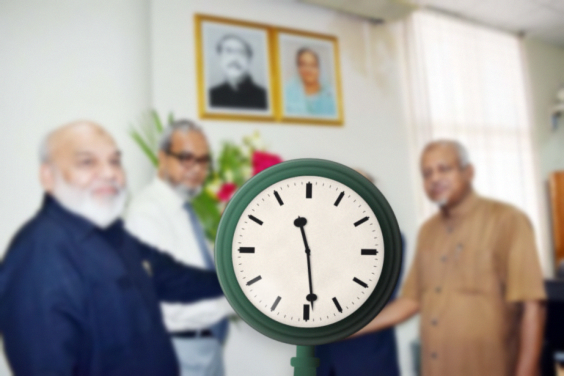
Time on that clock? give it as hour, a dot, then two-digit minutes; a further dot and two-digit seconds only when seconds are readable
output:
11.29
